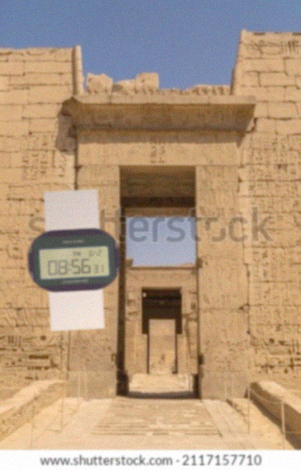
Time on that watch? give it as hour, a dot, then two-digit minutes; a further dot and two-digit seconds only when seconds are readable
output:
8.56
